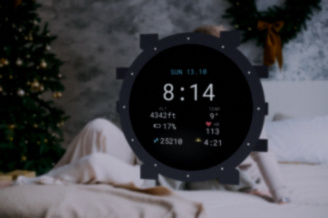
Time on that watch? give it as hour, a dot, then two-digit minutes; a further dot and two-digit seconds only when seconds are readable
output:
8.14
